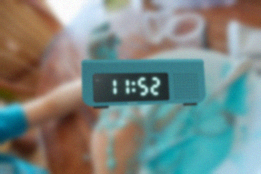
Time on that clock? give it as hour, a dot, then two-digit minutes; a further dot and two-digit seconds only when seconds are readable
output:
11.52
